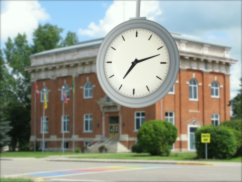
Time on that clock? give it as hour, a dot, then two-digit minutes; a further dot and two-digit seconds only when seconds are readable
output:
7.12
